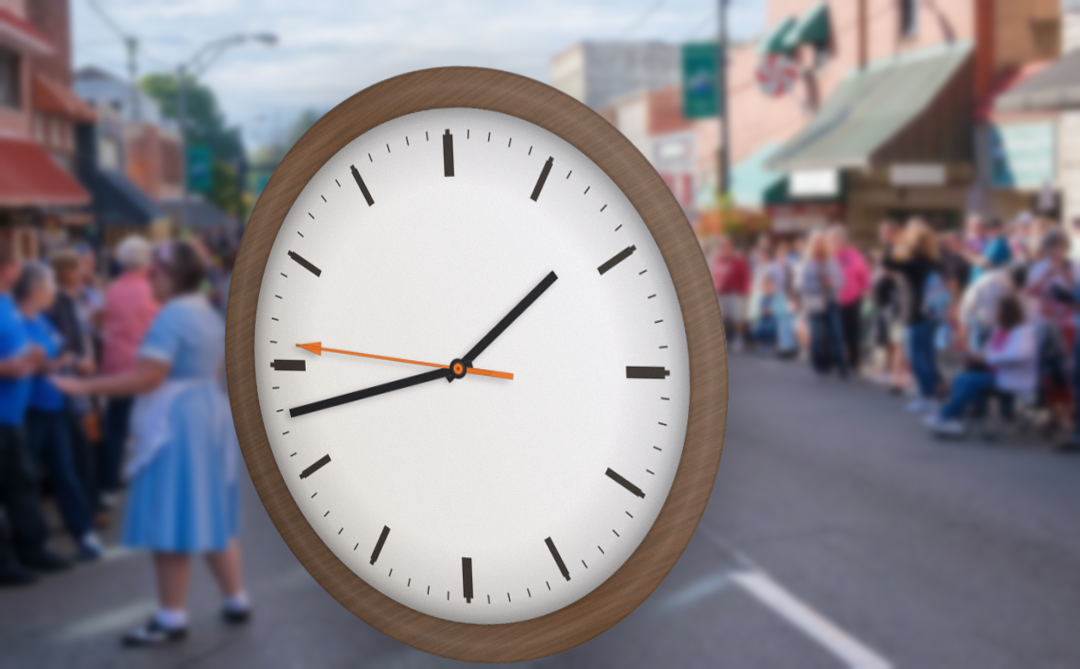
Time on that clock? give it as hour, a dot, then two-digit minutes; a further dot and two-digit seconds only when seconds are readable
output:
1.42.46
